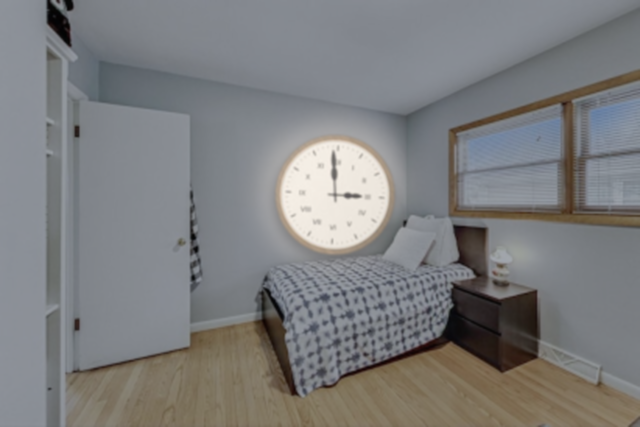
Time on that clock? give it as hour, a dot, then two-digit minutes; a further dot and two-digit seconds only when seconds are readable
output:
2.59
